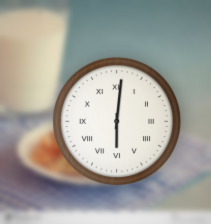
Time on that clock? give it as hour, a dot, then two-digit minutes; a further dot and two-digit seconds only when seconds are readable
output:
6.01
